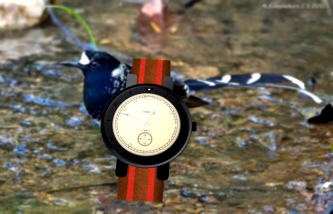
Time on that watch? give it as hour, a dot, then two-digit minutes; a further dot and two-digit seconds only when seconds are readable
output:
12.48
